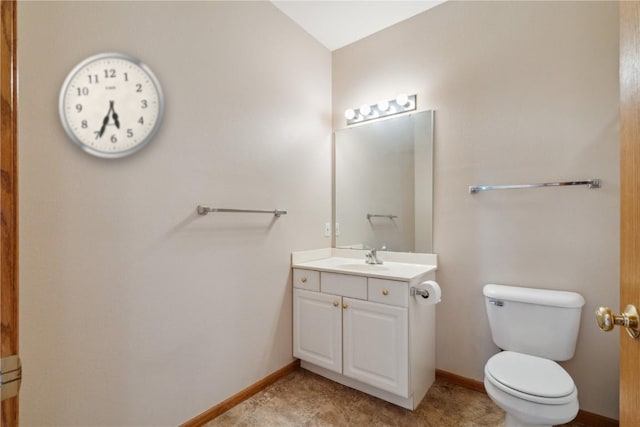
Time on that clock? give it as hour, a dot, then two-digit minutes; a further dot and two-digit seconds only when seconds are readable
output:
5.34
